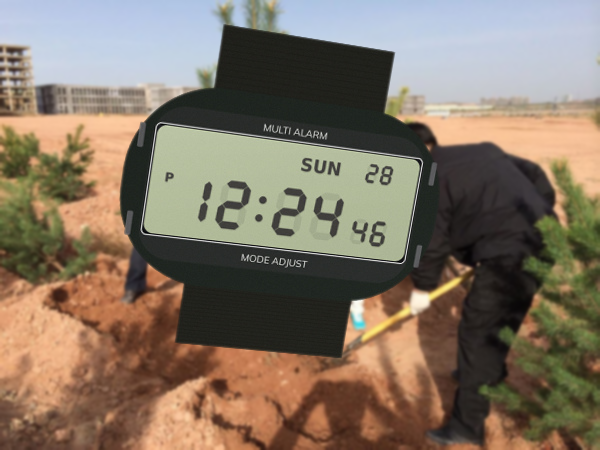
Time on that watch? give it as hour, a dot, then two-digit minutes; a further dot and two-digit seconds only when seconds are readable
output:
12.24.46
